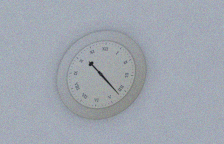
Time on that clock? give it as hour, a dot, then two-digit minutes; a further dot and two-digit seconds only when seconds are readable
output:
10.22
